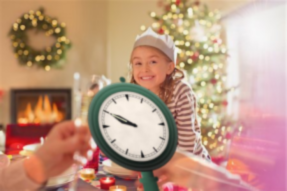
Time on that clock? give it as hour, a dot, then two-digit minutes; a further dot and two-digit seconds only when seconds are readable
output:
9.50
